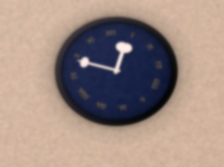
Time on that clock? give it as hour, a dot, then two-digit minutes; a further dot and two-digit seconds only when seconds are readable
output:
12.49
